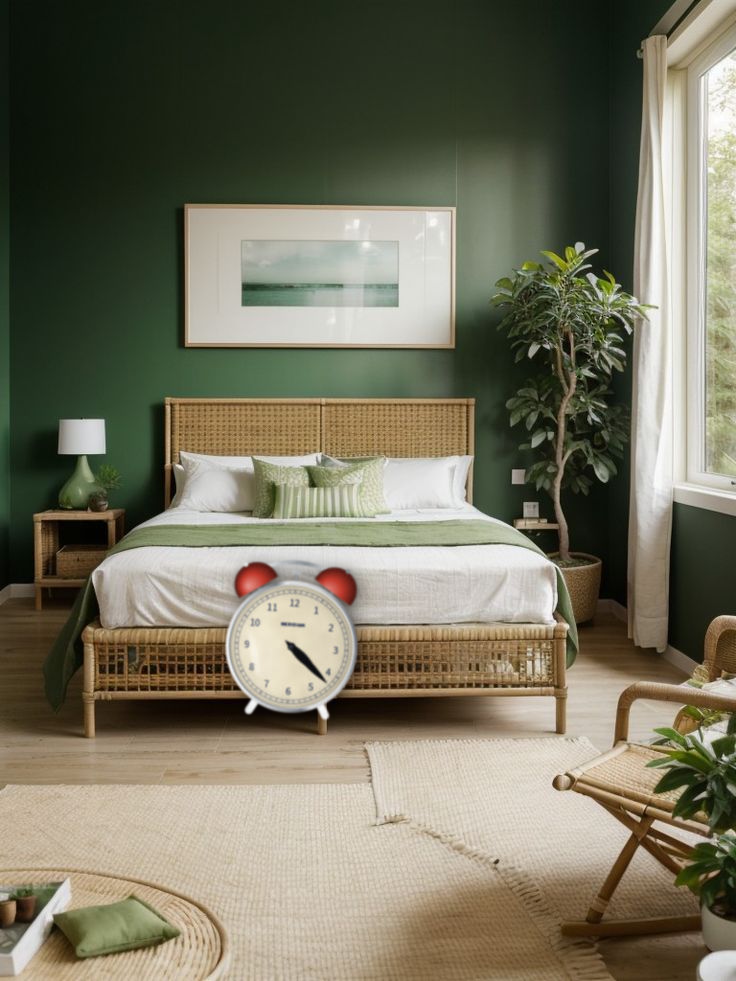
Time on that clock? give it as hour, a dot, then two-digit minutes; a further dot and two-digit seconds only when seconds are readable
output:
4.22
